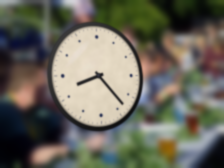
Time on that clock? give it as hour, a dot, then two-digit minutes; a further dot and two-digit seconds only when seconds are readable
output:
8.23
